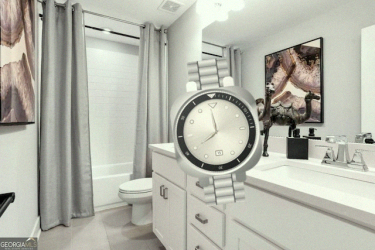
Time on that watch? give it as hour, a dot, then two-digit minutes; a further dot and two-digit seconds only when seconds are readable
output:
7.59
